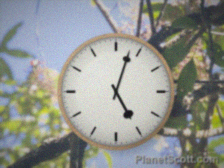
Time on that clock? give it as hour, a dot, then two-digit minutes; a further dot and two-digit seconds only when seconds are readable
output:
5.03
